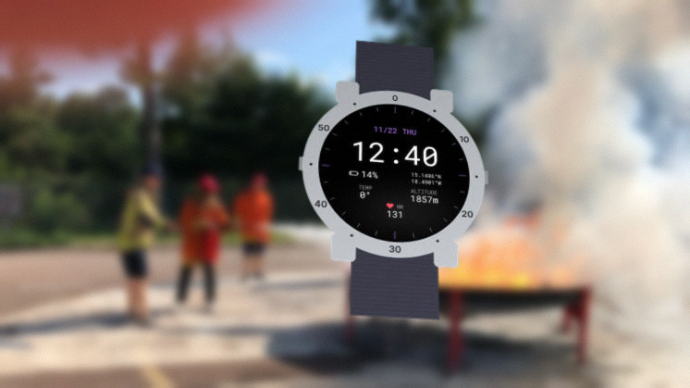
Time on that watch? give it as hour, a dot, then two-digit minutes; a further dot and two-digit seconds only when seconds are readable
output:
12.40
